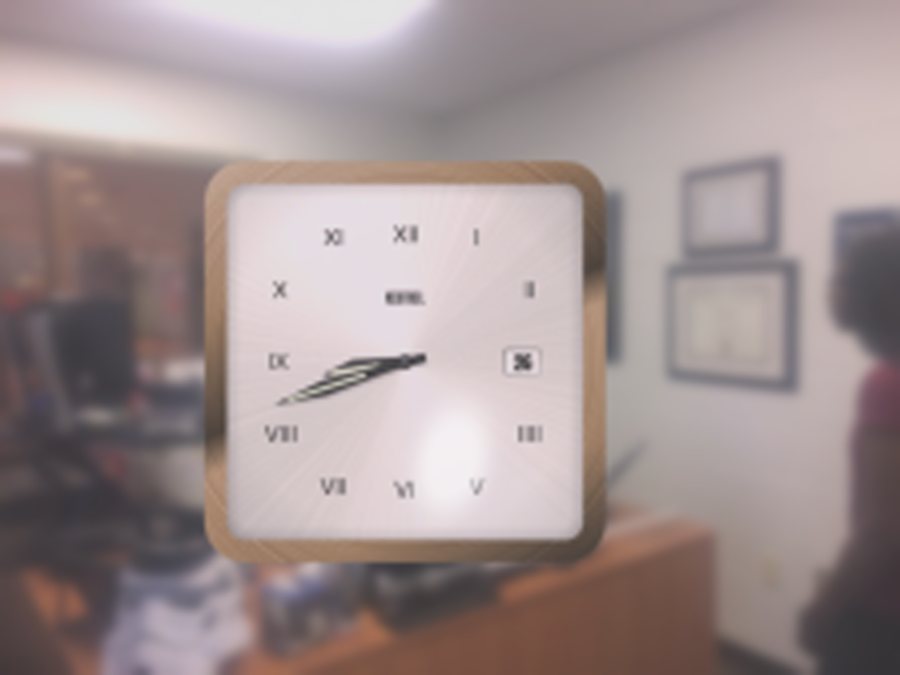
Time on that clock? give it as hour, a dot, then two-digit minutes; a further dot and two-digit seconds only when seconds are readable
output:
8.42
